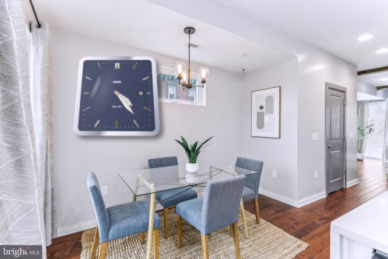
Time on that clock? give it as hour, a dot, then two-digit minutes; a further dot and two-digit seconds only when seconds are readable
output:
4.24
